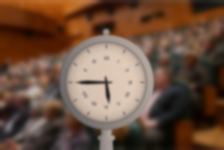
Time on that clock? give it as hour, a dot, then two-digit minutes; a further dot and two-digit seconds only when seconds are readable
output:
5.45
